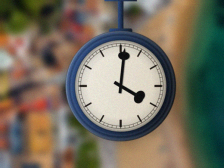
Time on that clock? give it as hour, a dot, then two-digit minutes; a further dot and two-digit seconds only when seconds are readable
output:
4.01
